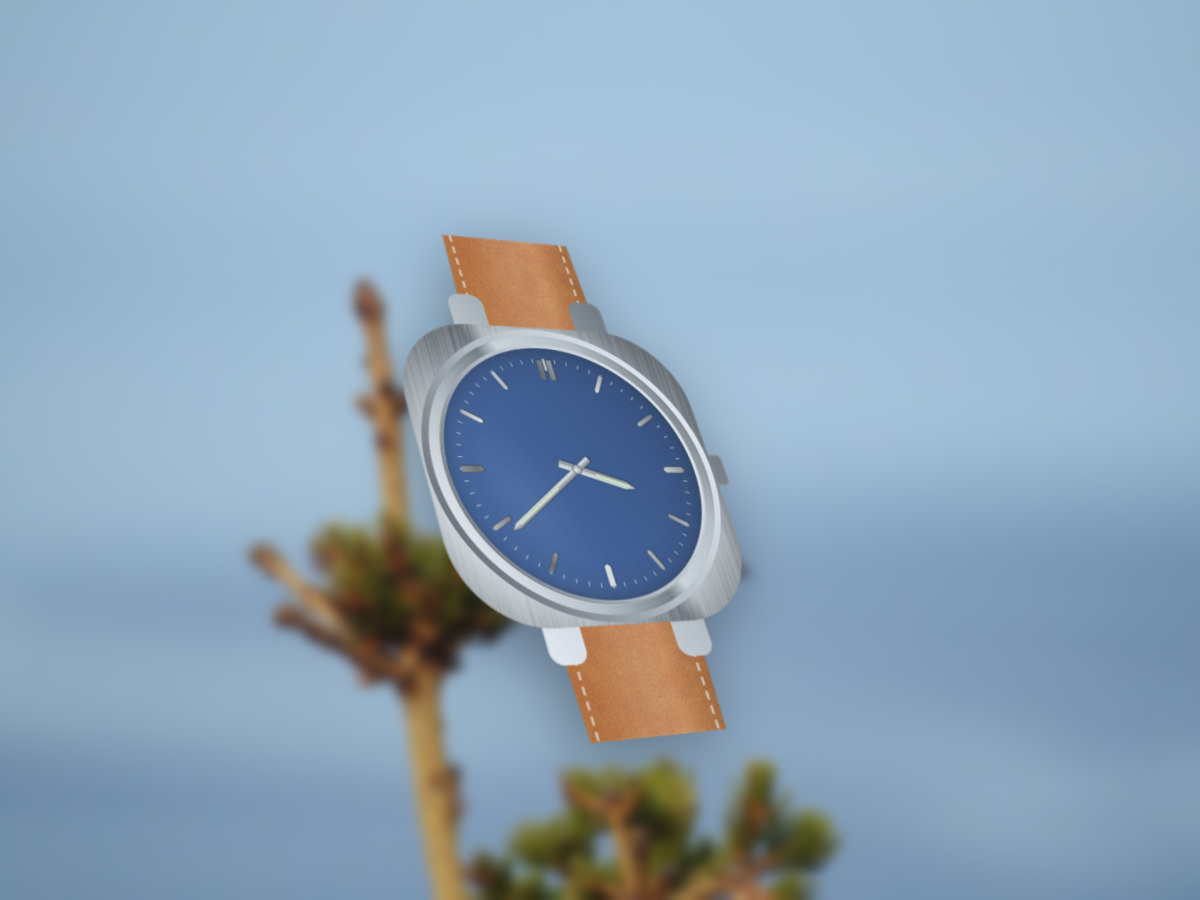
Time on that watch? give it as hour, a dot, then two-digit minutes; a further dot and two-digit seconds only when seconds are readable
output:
3.39
